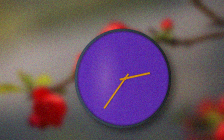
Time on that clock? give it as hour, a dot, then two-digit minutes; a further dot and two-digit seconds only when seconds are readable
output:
2.36
